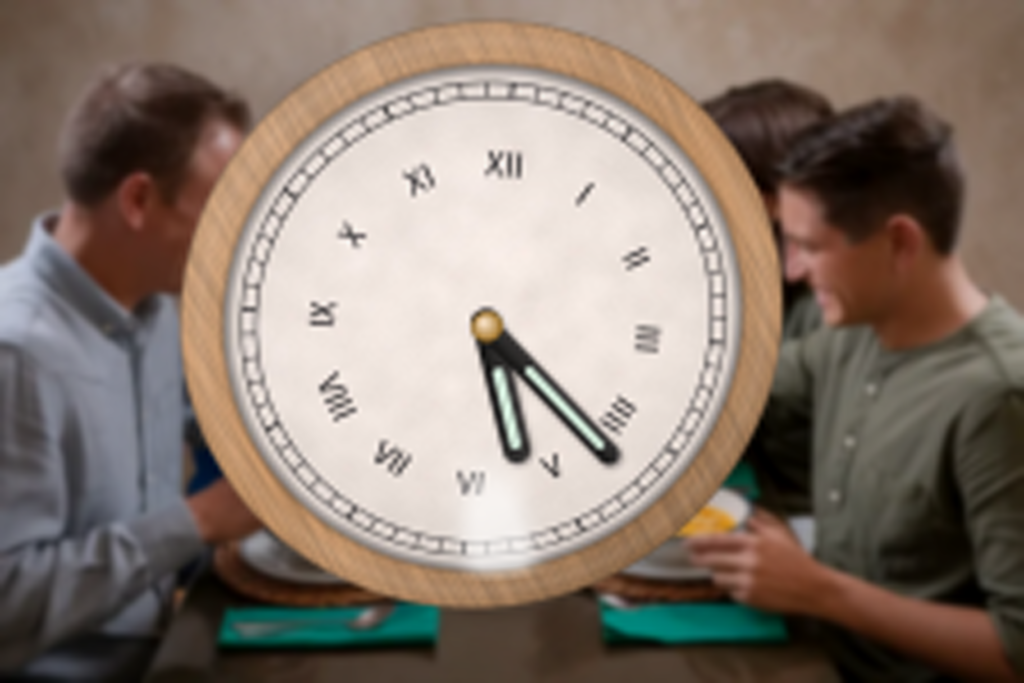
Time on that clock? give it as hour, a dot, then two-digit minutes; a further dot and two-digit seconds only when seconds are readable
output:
5.22
